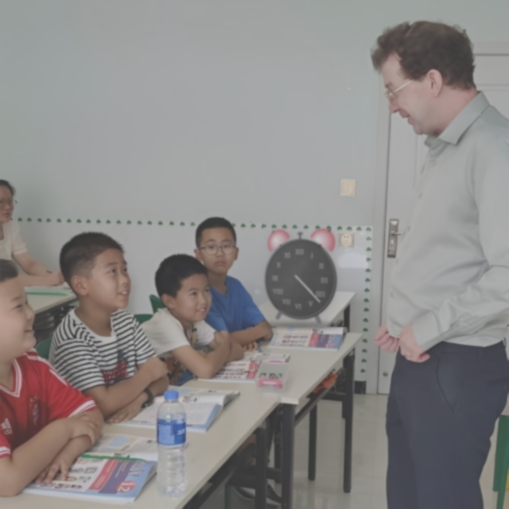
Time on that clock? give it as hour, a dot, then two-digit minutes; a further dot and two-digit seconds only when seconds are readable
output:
4.22
